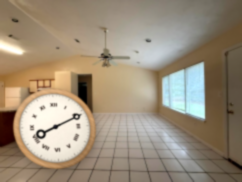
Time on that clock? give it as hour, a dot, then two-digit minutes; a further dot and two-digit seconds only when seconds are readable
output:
8.11
